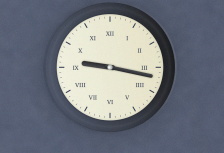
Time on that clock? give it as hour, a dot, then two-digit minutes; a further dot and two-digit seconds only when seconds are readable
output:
9.17
